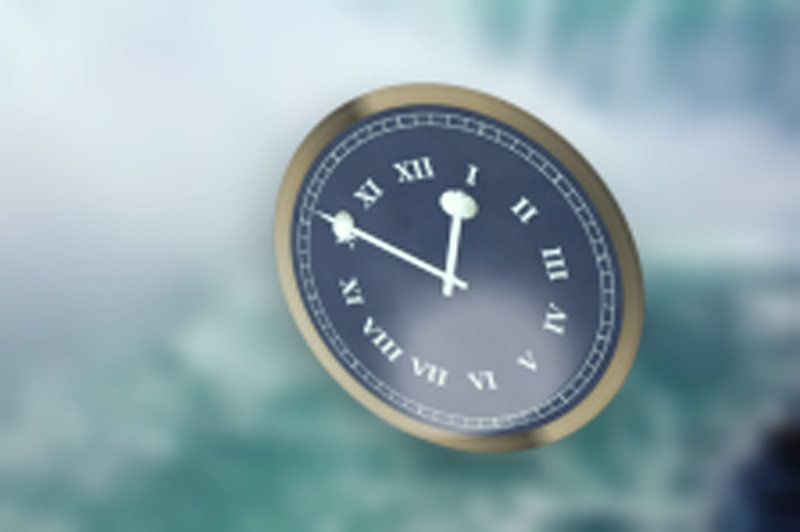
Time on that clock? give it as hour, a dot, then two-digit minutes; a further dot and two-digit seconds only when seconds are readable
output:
12.51
